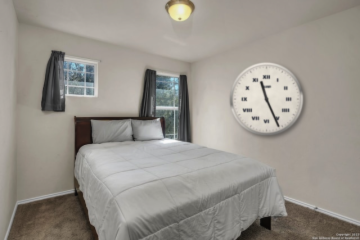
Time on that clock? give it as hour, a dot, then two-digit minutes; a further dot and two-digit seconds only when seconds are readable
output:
11.26
